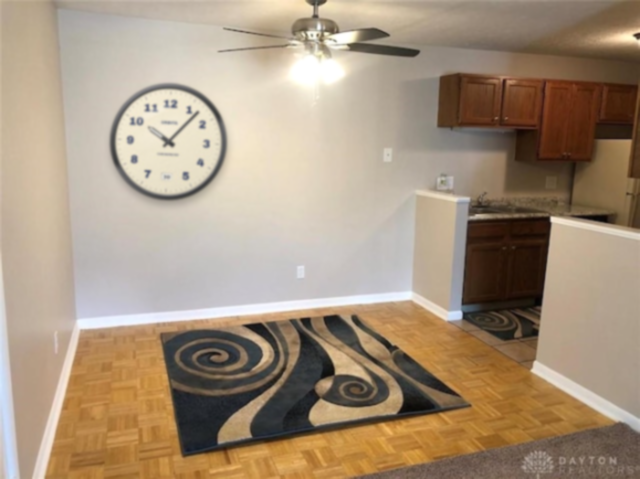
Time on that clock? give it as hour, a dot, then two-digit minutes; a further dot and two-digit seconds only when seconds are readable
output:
10.07
